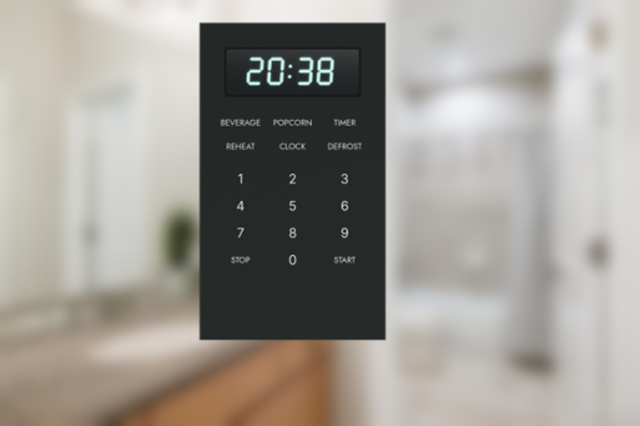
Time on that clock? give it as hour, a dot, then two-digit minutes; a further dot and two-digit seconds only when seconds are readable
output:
20.38
